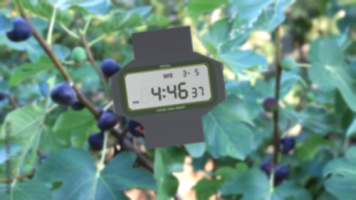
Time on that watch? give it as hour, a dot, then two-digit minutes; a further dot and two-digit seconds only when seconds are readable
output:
4.46.37
